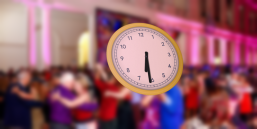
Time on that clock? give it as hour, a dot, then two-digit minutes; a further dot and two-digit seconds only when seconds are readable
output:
6.31
